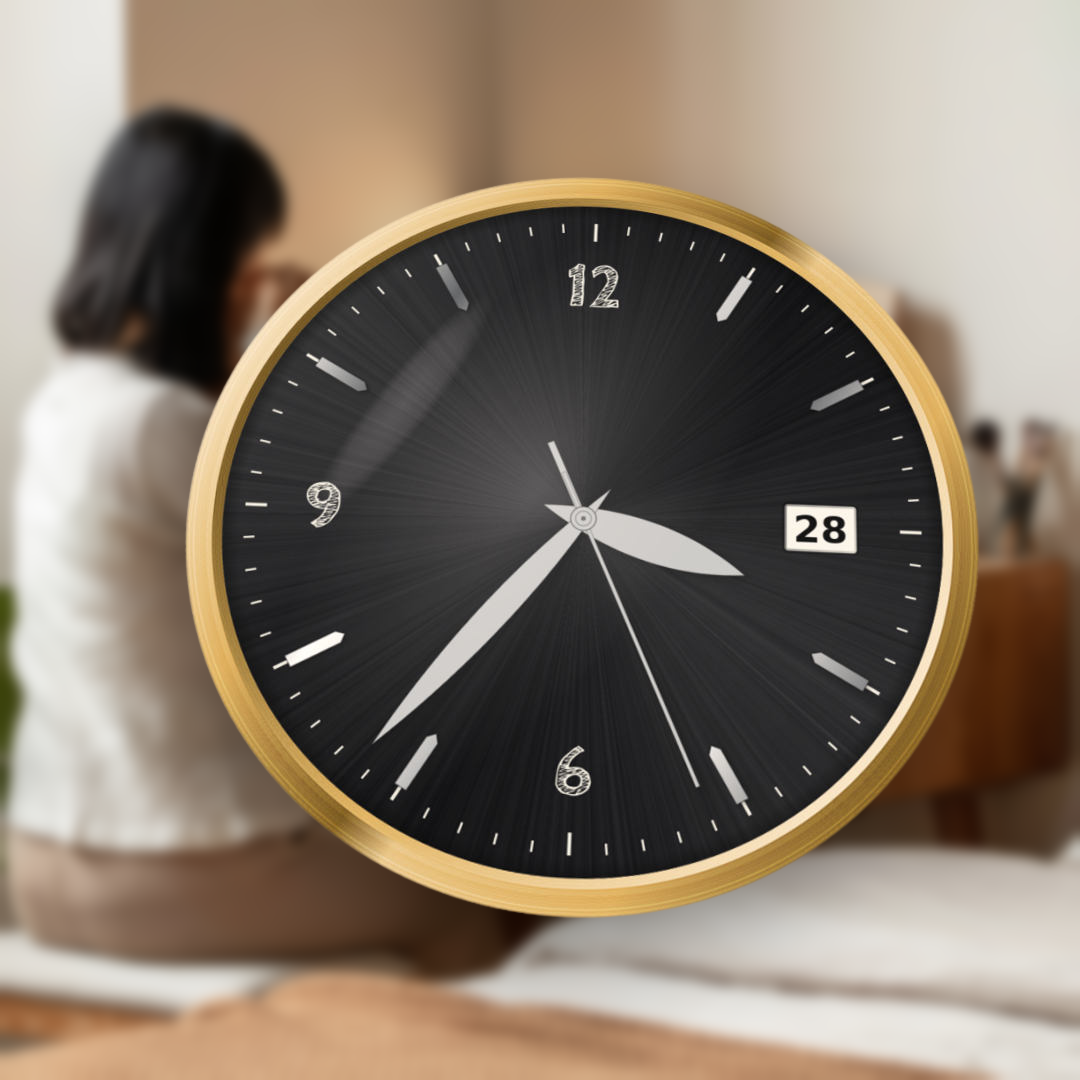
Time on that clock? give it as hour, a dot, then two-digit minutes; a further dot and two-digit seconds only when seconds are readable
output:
3.36.26
